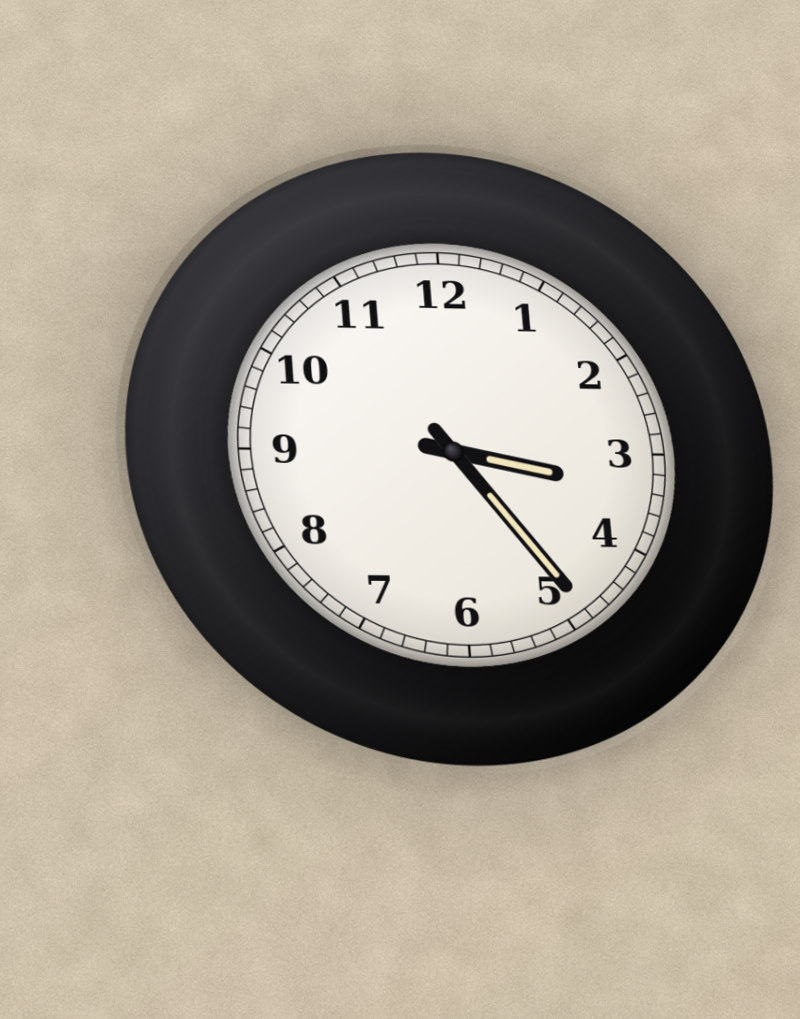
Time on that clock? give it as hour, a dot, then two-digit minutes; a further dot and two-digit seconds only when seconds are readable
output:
3.24
